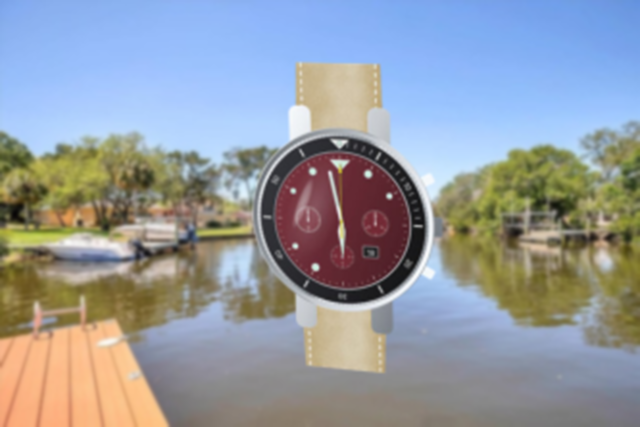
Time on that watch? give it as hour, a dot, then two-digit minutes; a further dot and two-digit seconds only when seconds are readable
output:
5.58
